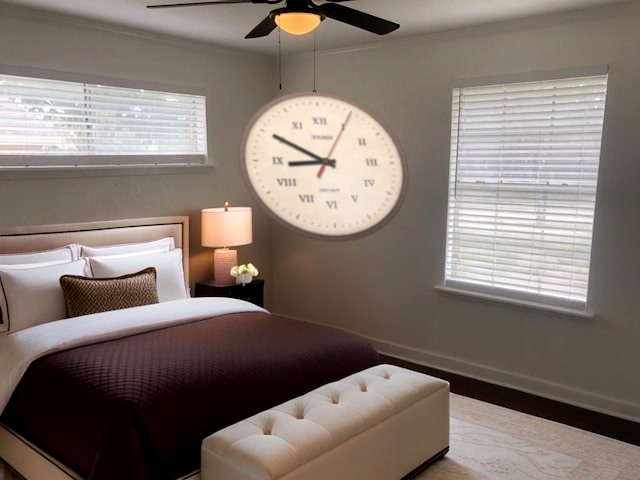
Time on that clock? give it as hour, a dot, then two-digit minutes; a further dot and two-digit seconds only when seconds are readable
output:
8.50.05
